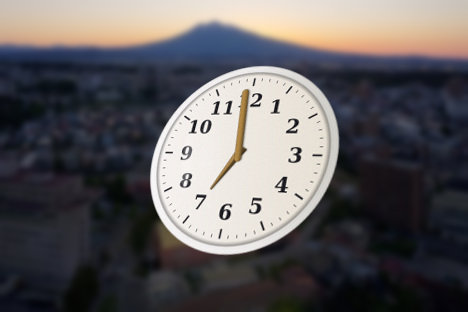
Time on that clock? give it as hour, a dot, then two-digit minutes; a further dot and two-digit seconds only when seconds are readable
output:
6.59
